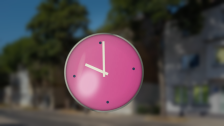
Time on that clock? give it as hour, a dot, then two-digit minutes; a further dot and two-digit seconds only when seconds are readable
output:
10.01
